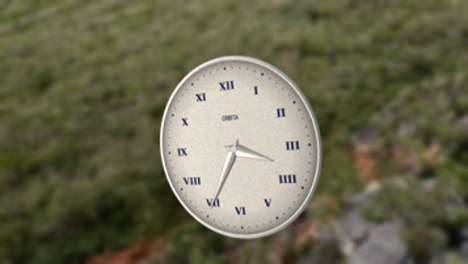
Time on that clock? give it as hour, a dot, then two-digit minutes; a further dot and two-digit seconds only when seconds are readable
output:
3.35
